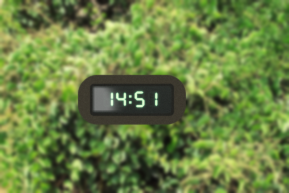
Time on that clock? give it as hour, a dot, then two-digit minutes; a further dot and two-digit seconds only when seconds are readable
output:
14.51
